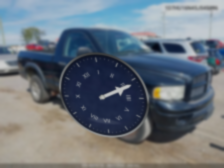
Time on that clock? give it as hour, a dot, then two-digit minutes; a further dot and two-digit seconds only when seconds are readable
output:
3.16
